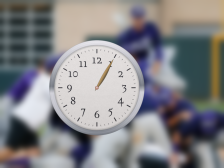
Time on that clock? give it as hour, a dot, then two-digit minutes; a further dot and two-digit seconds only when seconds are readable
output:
1.05
